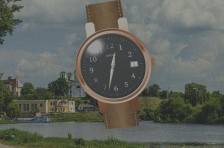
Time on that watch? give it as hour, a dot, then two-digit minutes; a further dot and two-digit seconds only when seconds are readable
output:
12.33
